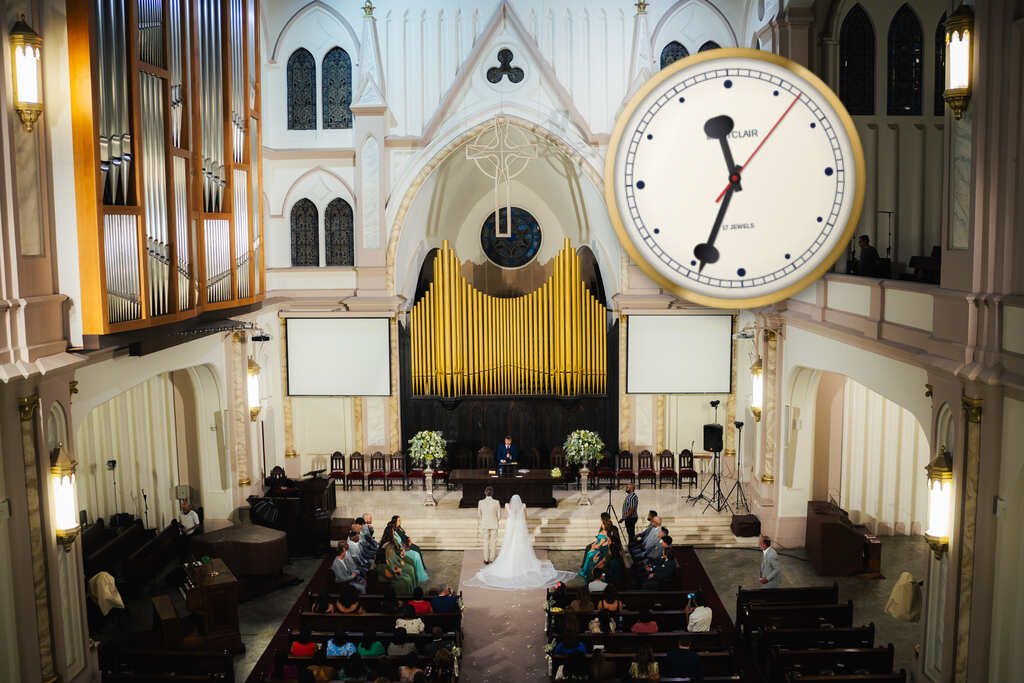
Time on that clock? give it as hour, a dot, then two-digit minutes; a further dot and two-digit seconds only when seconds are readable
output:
11.34.07
